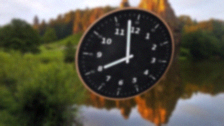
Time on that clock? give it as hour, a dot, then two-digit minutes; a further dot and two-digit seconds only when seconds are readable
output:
7.58
